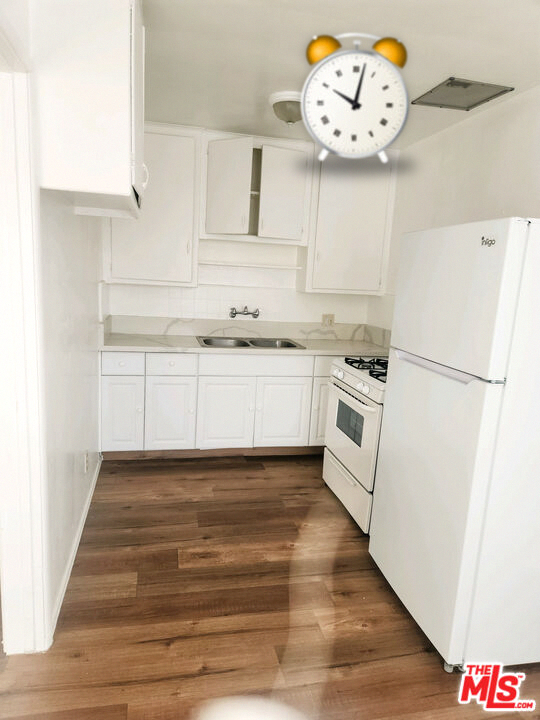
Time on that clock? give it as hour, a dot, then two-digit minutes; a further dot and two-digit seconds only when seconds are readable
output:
10.02
